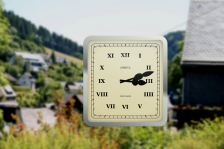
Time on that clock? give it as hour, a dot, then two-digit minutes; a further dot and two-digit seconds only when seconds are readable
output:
3.12
